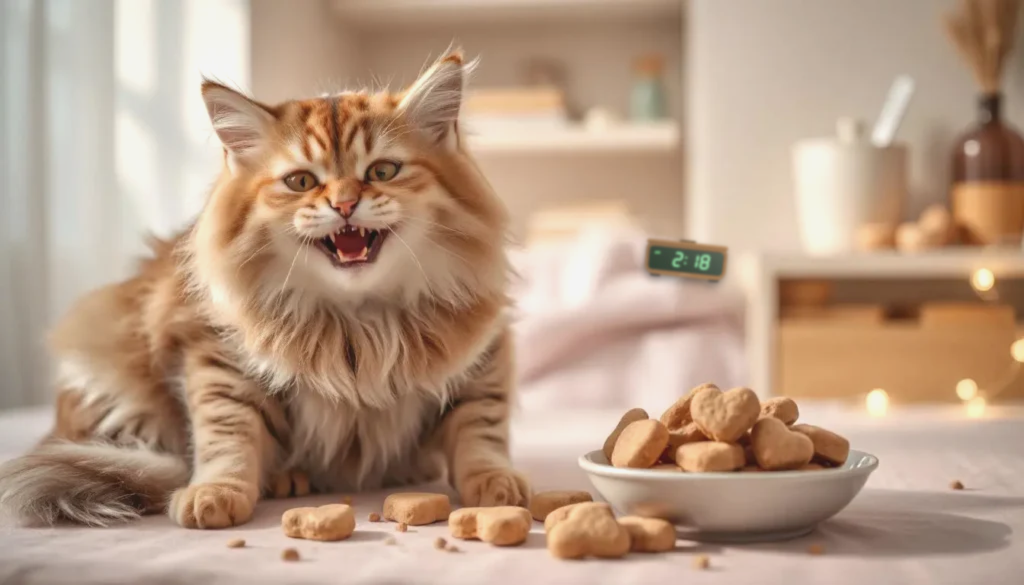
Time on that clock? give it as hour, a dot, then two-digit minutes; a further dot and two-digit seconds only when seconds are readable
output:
2.18
